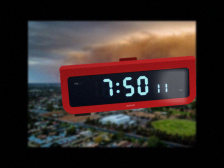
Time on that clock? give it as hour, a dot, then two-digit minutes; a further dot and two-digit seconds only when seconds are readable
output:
7.50.11
